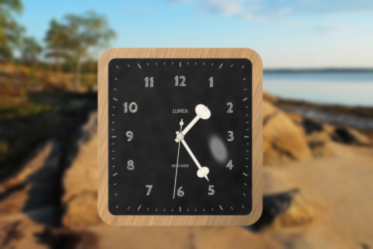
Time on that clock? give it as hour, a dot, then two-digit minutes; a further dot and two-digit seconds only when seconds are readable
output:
1.24.31
